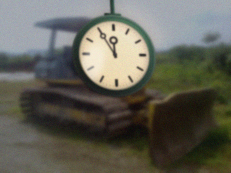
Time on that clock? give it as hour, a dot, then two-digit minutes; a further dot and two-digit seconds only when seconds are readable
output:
11.55
